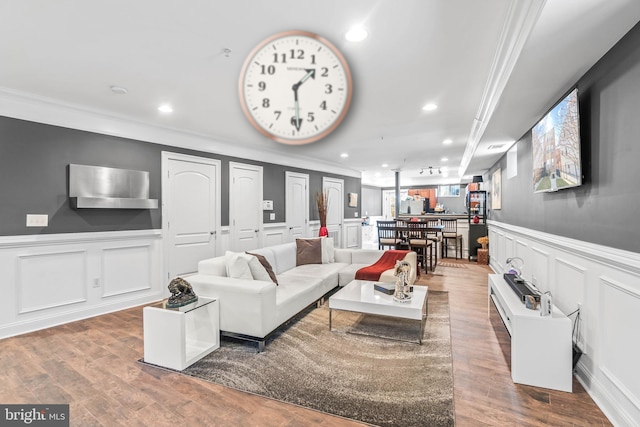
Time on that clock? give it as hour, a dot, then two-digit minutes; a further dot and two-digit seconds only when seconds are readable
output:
1.29
